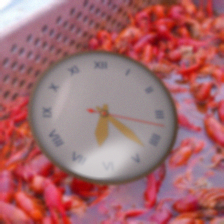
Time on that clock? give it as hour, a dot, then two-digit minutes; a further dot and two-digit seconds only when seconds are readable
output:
6.22.17
